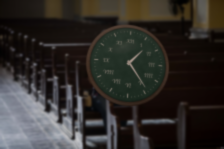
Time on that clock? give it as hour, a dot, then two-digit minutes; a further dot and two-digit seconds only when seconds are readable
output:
1.24
